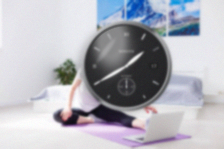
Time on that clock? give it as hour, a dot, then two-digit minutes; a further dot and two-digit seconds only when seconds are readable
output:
1.40
